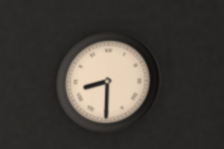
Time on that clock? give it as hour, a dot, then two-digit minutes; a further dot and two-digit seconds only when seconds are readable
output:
8.30
